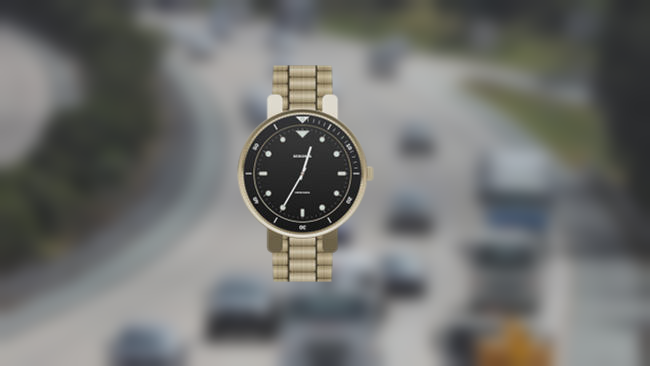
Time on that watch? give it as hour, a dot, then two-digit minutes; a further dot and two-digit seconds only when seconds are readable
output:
12.35
